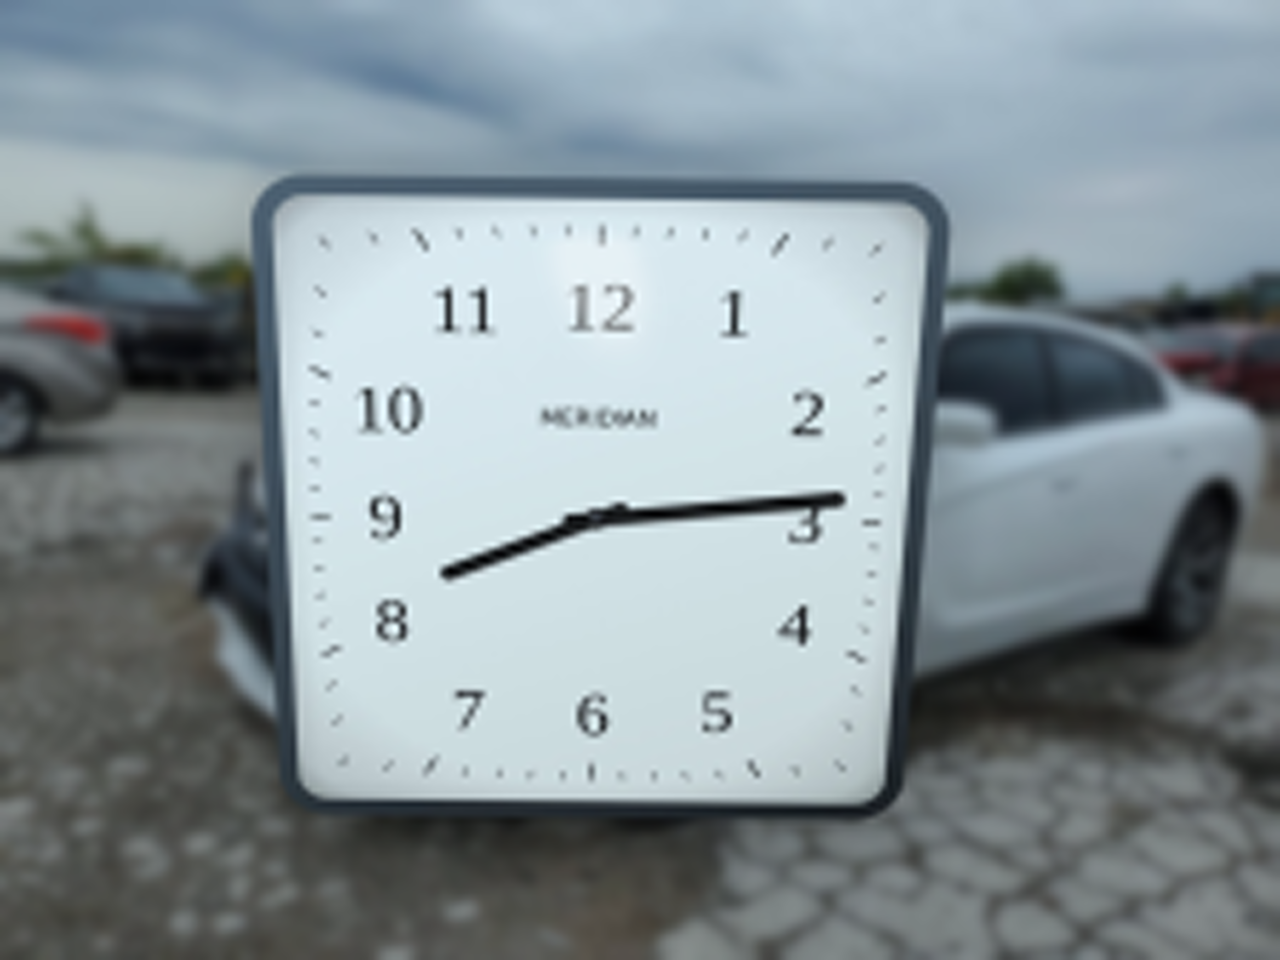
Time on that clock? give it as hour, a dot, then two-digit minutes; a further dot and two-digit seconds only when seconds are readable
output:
8.14
